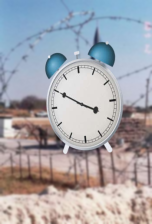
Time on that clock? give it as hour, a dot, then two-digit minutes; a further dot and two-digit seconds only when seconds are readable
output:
3.50
